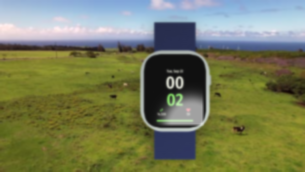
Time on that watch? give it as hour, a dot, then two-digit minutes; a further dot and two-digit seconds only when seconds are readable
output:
0.02
